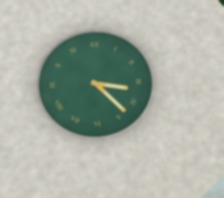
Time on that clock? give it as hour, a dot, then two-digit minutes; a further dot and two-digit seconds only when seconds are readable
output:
3.23
